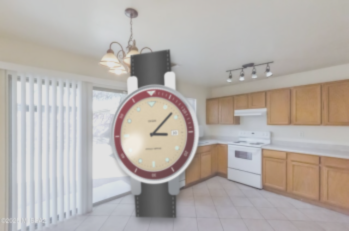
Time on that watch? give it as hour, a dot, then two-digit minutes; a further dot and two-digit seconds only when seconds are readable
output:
3.08
